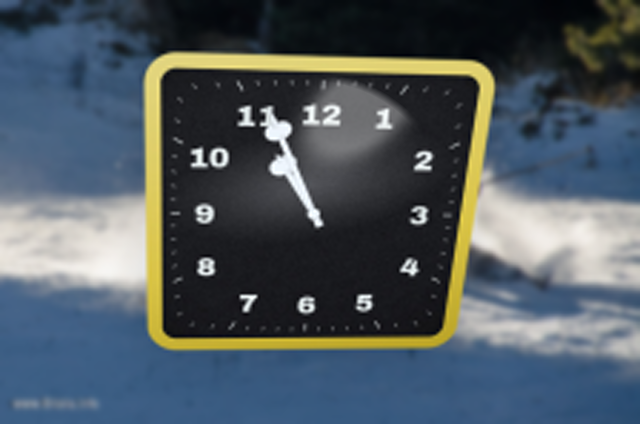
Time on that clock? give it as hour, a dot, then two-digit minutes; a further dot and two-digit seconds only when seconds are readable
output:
10.56
